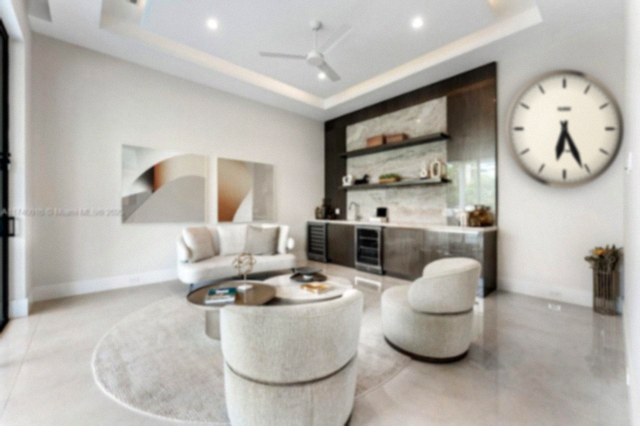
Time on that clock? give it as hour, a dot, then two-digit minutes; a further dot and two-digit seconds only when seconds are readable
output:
6.26
